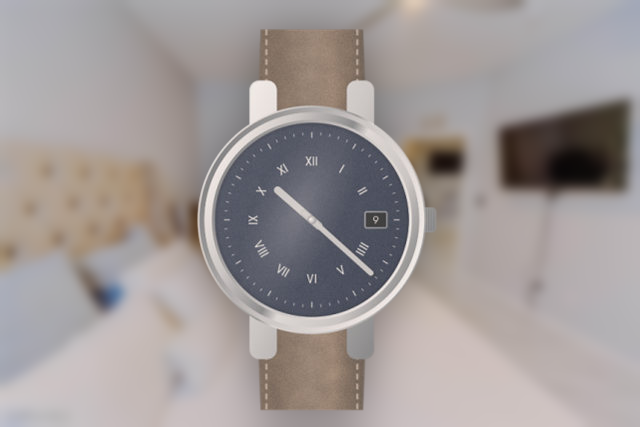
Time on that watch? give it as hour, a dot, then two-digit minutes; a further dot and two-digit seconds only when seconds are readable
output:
10.22
